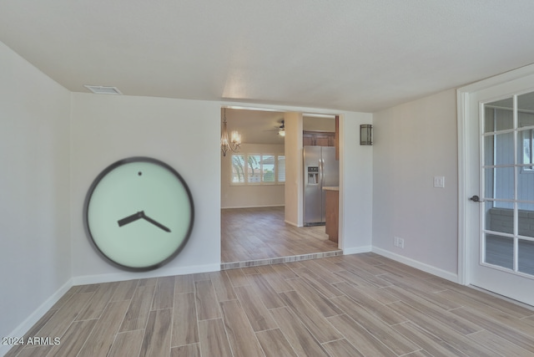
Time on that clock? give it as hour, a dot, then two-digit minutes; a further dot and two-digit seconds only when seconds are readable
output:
8.20
